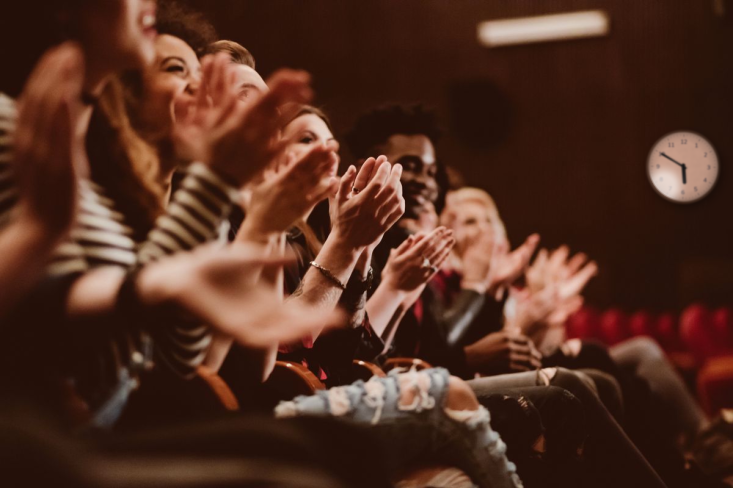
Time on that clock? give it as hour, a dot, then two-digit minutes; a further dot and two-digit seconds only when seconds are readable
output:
5.50
